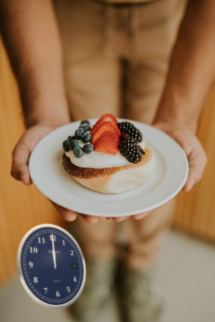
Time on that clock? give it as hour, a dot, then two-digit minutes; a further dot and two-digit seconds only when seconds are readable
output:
12.00
